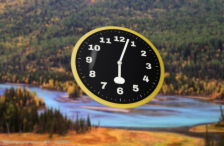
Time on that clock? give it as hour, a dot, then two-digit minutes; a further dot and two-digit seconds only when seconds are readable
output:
6.03
